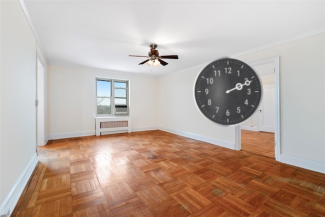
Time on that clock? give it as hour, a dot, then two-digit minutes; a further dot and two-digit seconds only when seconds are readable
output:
2.11
